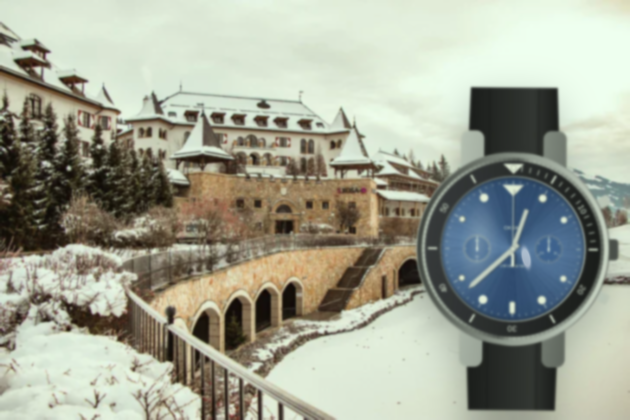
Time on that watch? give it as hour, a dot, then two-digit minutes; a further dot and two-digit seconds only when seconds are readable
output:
12.38
